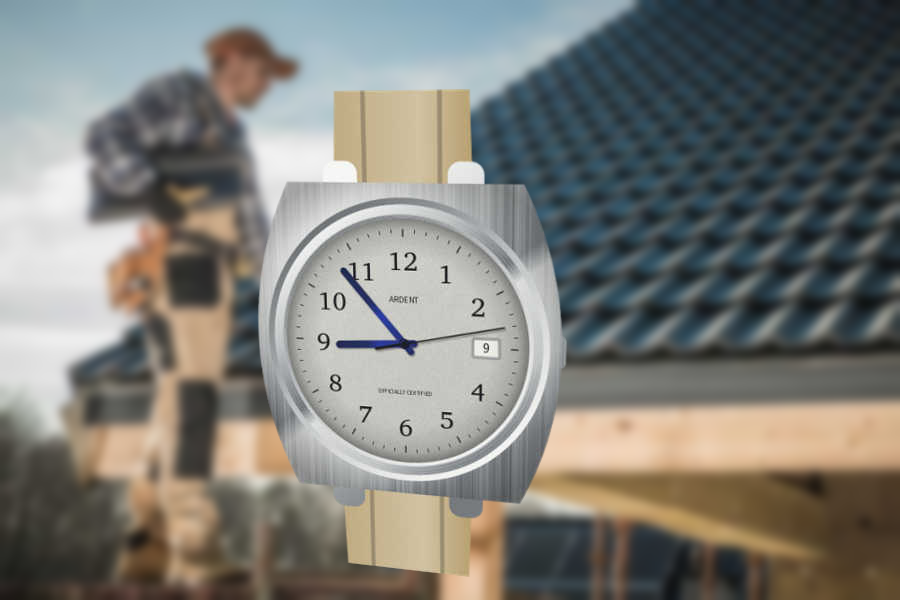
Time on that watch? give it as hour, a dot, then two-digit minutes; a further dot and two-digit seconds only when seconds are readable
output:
8.53.13
